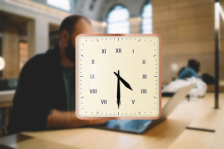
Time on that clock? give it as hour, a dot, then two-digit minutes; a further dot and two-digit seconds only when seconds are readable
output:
4.30
